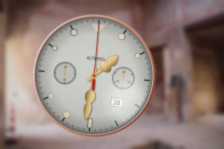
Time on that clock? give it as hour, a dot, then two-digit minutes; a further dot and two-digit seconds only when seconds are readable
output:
1.31
